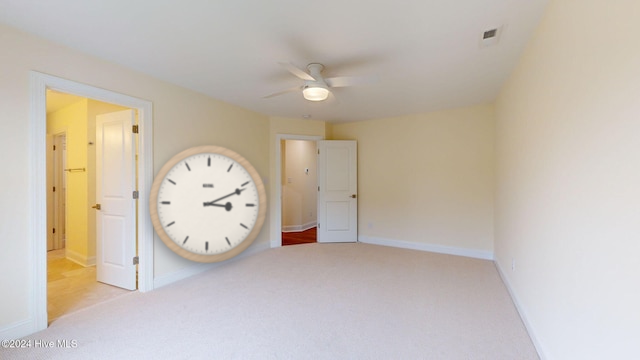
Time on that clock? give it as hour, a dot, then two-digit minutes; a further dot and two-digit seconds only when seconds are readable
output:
3.11
